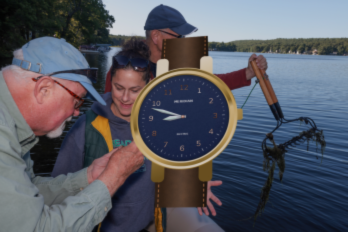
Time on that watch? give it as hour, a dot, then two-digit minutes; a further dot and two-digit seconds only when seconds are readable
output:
8.48
